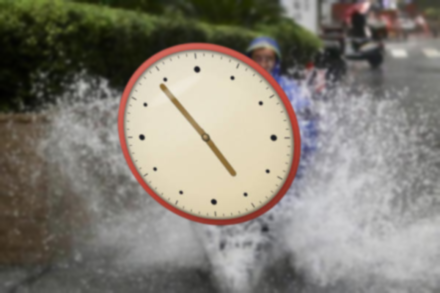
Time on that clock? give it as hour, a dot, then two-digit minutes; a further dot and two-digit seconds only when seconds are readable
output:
4.54
